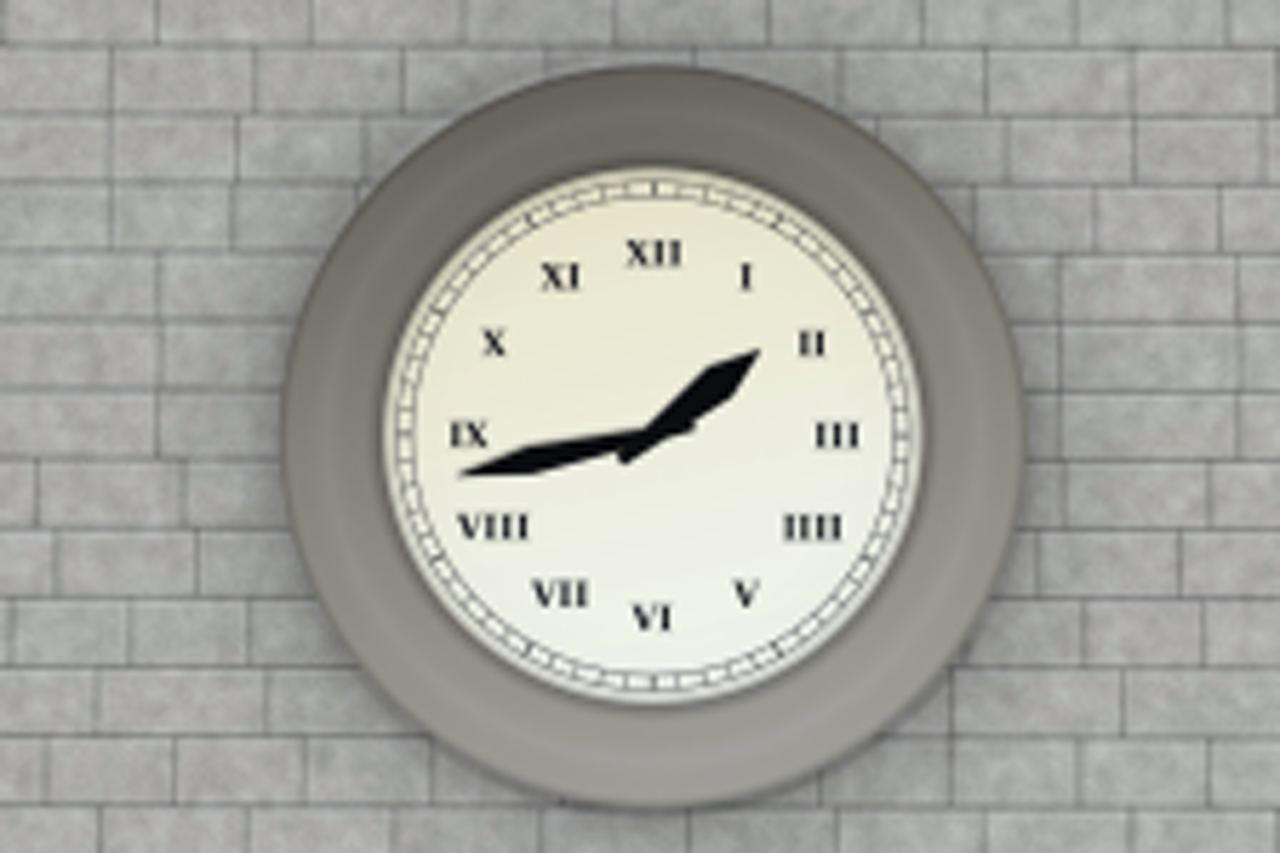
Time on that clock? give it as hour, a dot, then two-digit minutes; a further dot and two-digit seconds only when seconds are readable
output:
1.43
